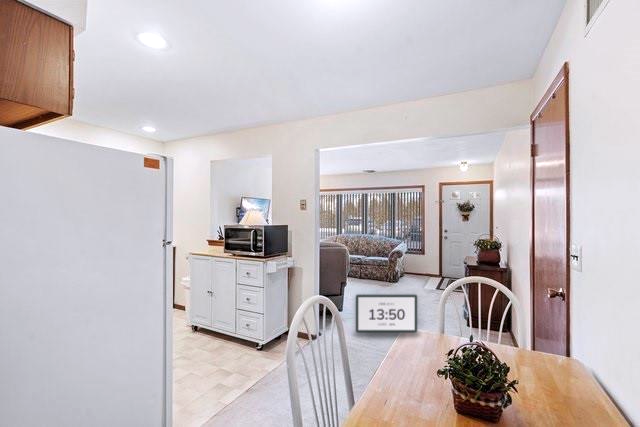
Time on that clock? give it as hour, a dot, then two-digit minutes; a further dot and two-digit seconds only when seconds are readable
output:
13.50
